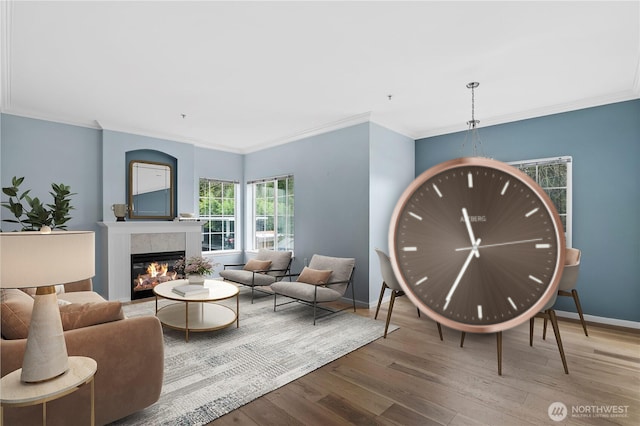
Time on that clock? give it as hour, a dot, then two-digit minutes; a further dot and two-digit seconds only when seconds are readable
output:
11.35.14
